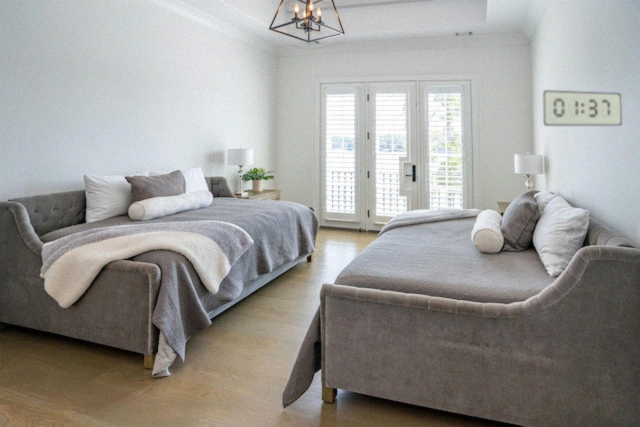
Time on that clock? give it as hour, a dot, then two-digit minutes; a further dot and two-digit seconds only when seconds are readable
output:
1.37
